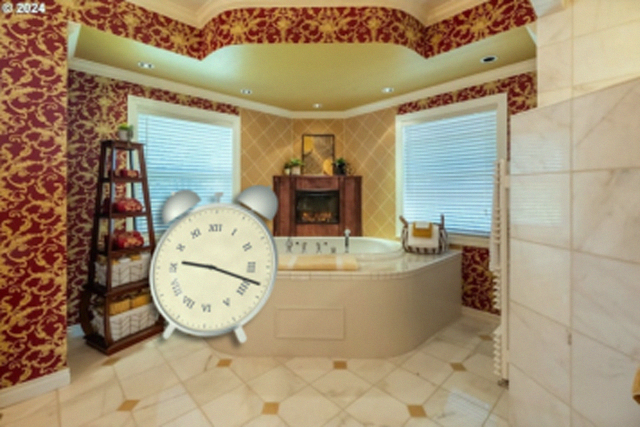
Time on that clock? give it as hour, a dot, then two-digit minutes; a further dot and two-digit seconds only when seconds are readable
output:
9.18
